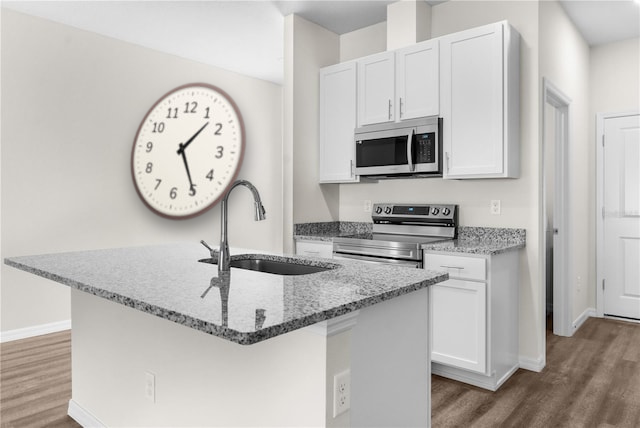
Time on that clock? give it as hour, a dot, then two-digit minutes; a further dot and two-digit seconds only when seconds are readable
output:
1.25
